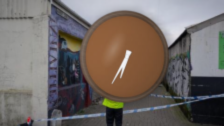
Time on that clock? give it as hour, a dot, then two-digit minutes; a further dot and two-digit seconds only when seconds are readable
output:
6.35
